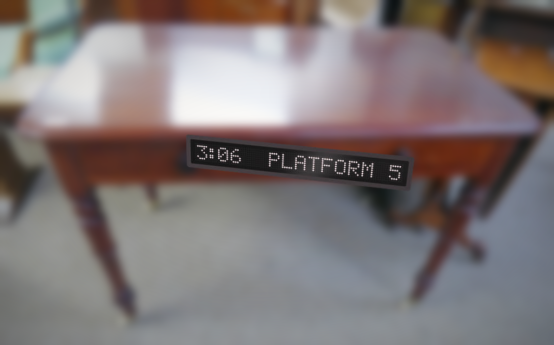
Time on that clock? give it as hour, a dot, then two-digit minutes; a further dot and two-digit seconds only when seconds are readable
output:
3.06
